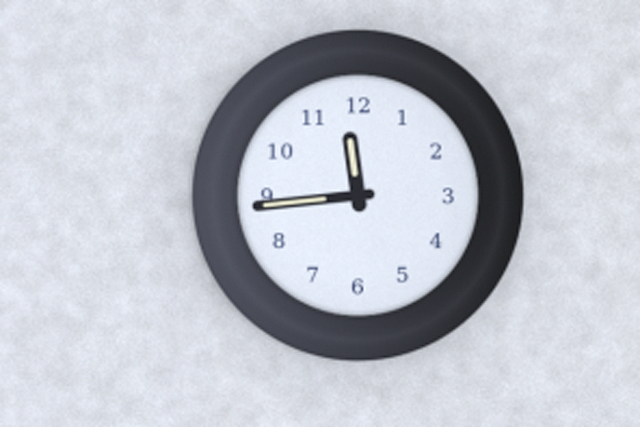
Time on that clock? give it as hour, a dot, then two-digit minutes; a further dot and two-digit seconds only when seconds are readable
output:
11.44
